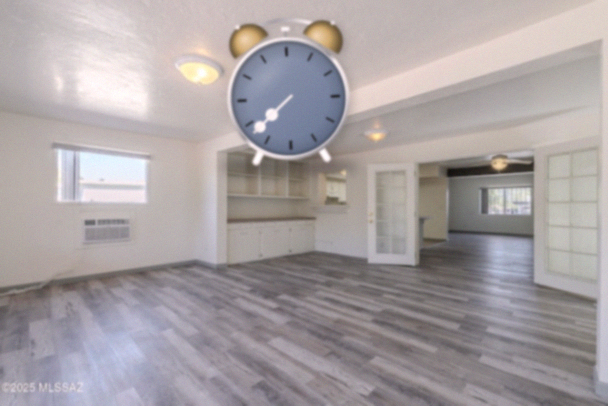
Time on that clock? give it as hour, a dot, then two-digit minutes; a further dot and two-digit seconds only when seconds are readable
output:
7.38
